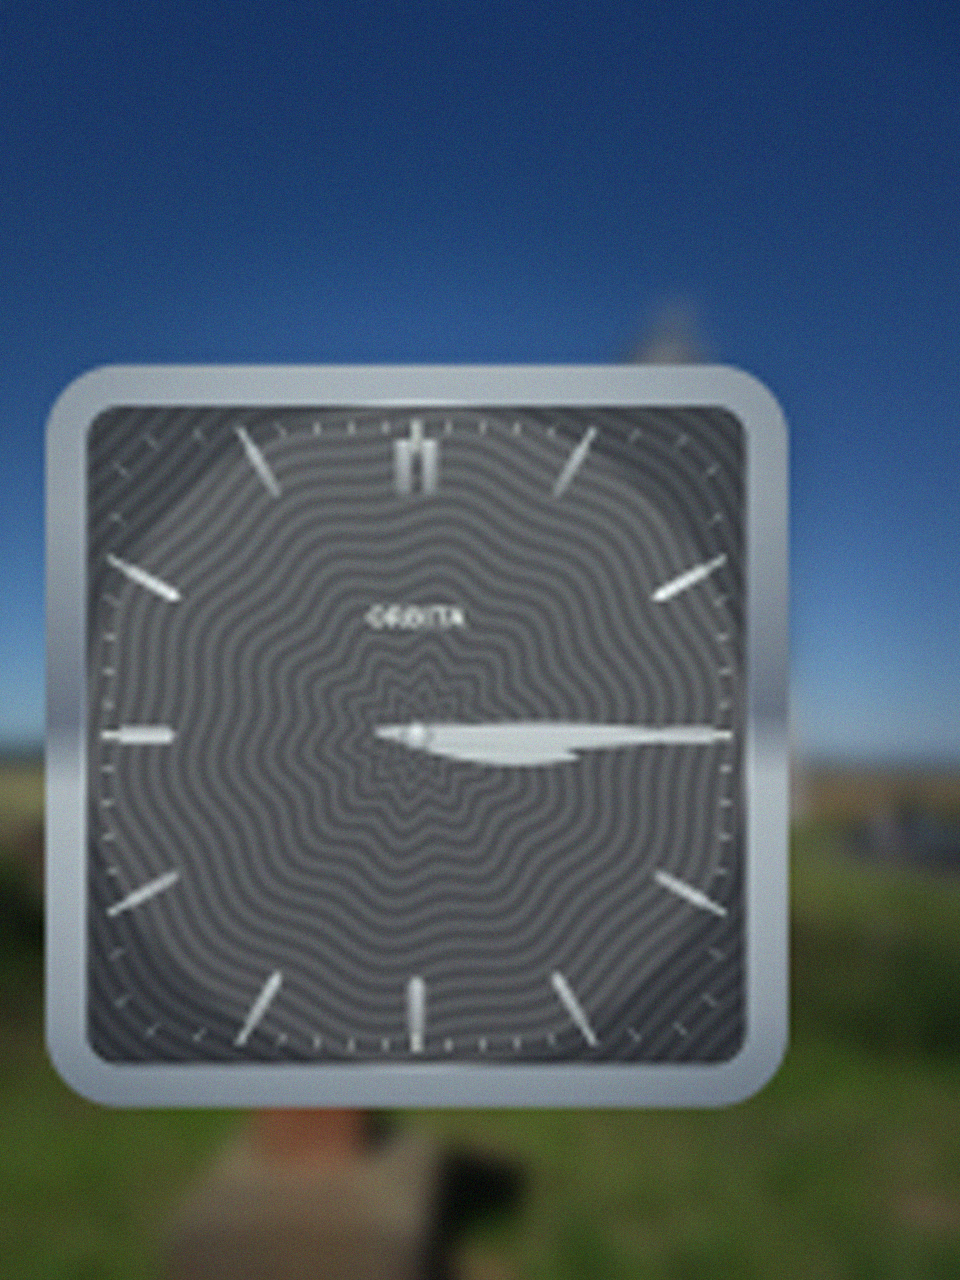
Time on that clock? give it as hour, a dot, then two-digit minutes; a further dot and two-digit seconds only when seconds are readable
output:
3.15
